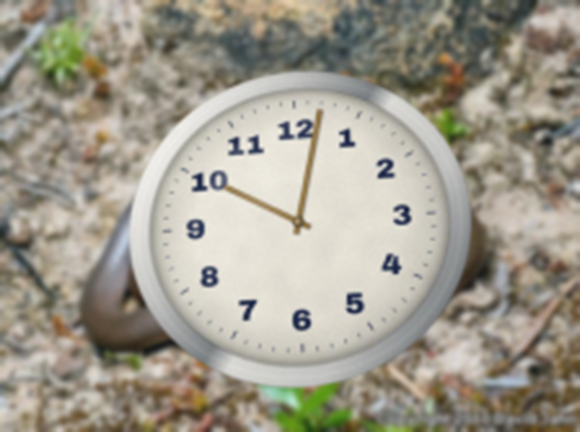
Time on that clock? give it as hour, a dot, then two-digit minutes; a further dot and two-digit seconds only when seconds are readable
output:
10.02
